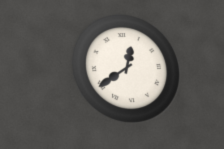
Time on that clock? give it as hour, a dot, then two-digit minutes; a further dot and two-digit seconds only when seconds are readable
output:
12.40
